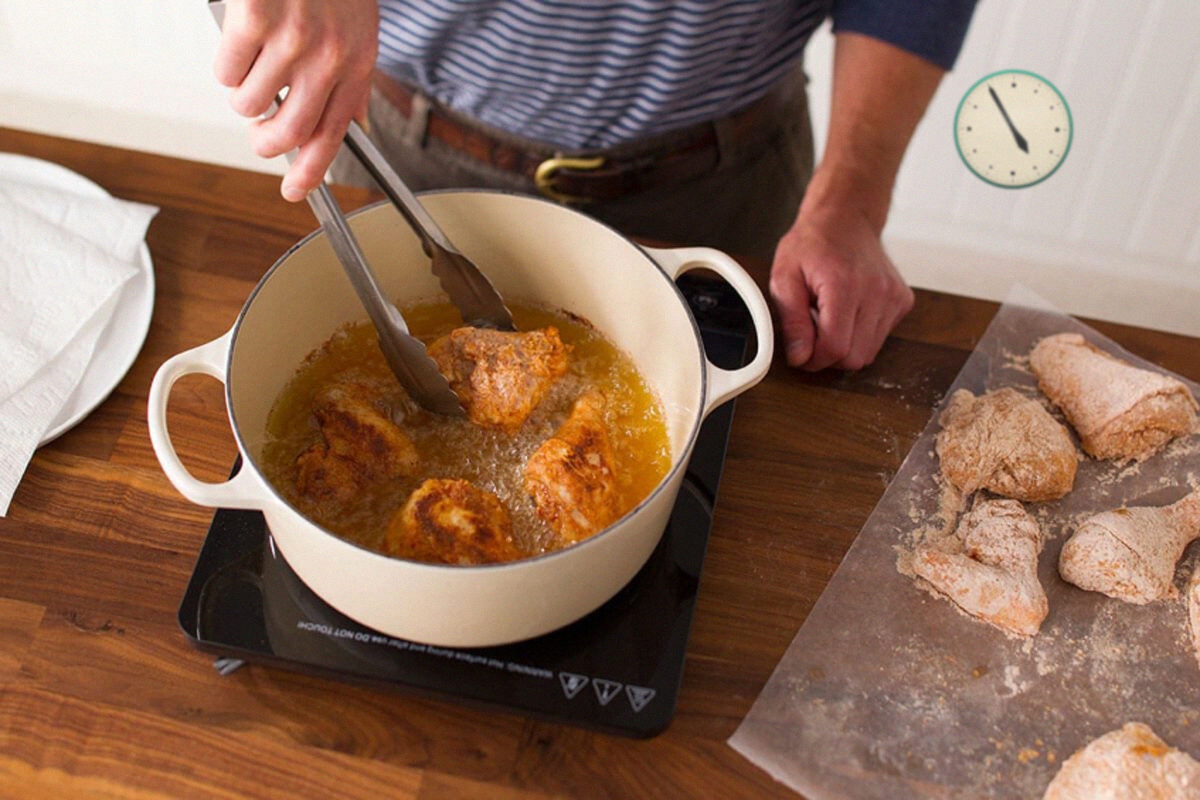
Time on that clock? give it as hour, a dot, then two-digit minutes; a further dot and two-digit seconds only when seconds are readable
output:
4.55
